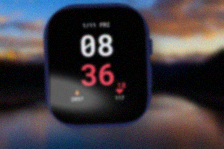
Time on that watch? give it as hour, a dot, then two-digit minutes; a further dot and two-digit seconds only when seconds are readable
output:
8.36
